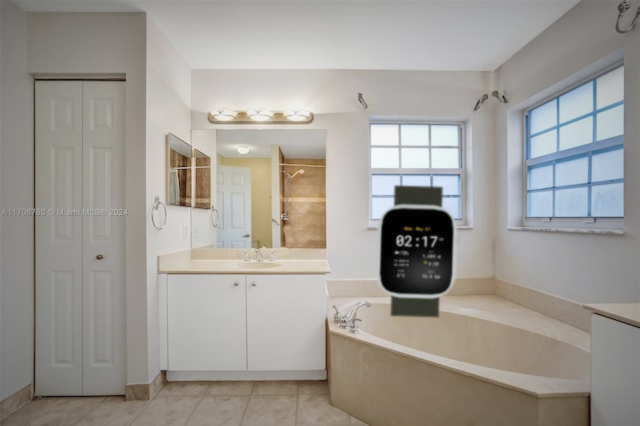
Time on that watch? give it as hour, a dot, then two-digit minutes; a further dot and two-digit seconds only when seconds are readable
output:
2.17
